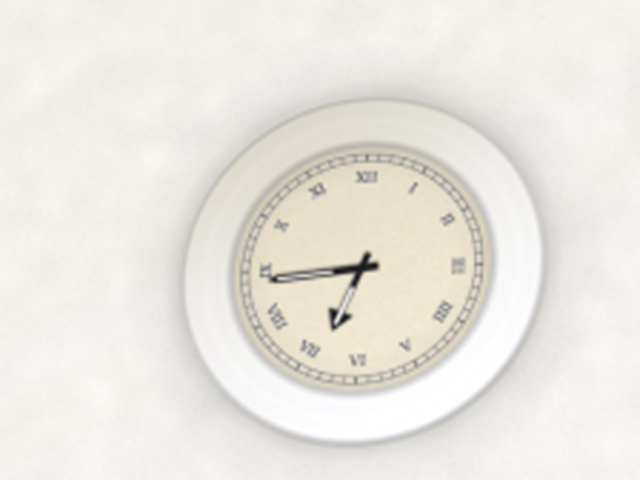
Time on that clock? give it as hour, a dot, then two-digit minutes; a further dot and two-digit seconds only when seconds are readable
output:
6.44
